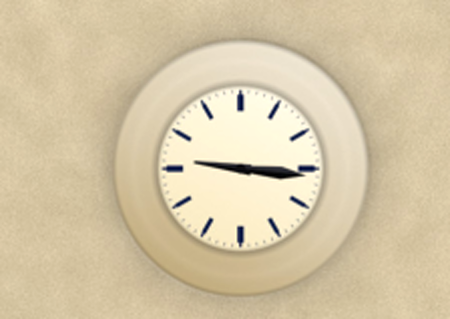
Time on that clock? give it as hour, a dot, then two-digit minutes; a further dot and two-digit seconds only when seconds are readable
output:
9.16
